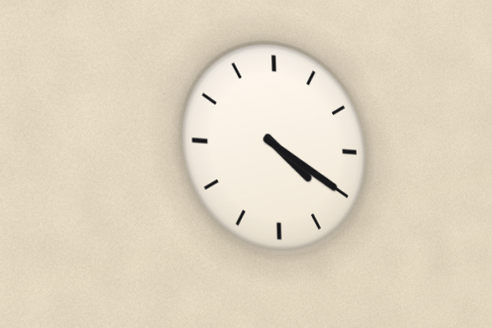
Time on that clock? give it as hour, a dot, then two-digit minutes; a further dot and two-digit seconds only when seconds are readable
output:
4.20
